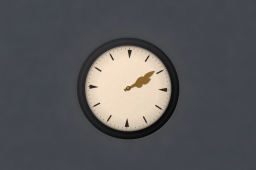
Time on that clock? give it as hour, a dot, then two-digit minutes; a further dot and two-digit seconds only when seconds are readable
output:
2.09
